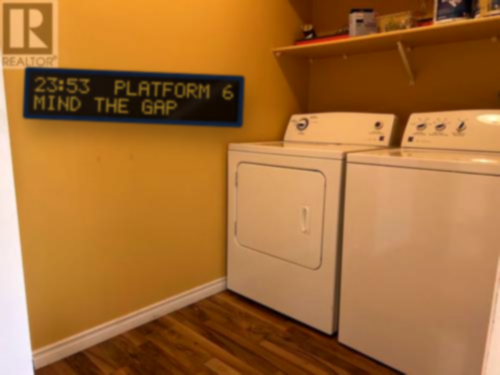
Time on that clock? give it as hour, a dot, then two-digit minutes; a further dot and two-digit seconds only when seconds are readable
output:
23.53
